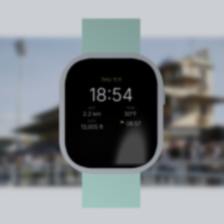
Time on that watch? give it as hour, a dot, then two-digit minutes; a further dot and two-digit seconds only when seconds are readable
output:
18.54
